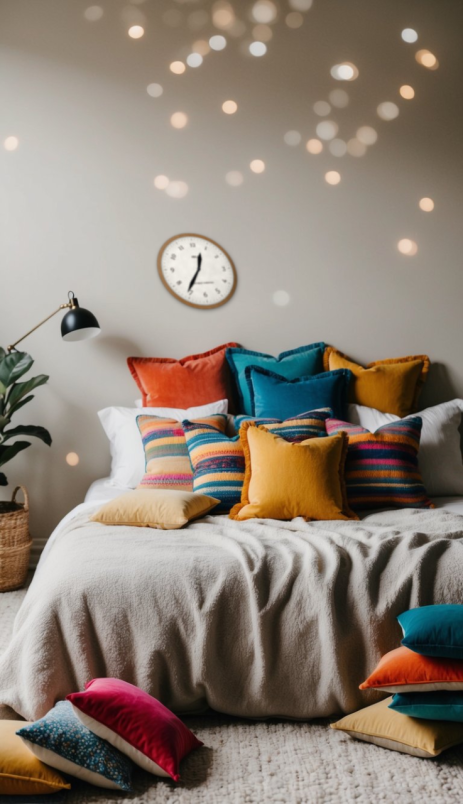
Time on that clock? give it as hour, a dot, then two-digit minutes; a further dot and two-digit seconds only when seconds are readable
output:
12.36
